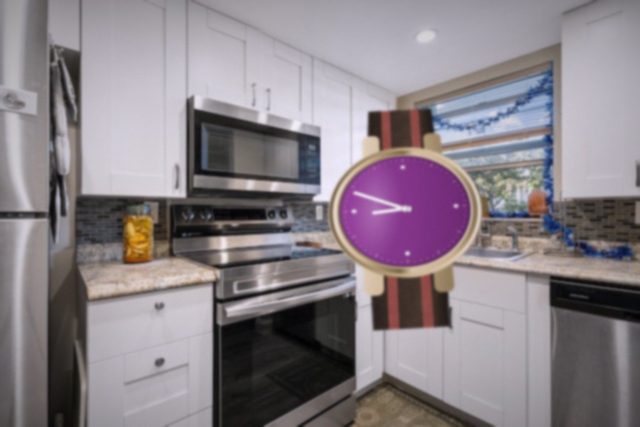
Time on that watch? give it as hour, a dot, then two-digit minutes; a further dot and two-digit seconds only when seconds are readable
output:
8.49
